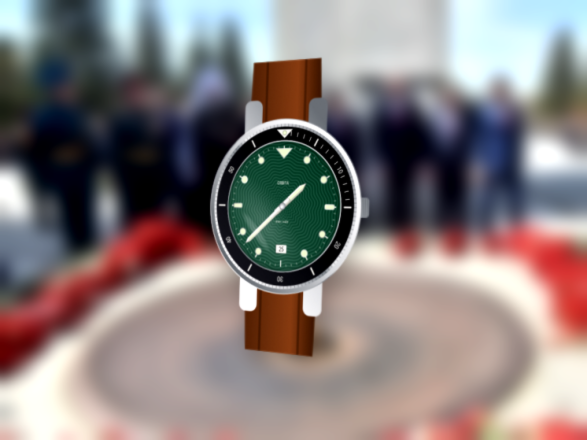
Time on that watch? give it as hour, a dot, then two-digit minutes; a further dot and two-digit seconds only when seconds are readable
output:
1.38
